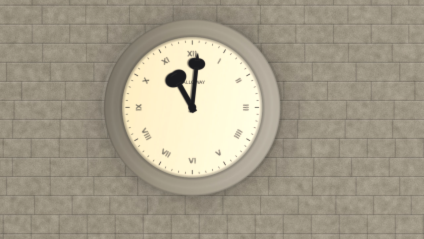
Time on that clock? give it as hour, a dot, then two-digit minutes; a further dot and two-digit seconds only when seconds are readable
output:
11.01
